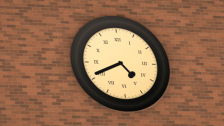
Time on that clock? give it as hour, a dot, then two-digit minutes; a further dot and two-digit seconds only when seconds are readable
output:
4.41
